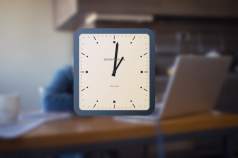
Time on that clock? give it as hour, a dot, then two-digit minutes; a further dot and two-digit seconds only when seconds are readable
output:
1.01
